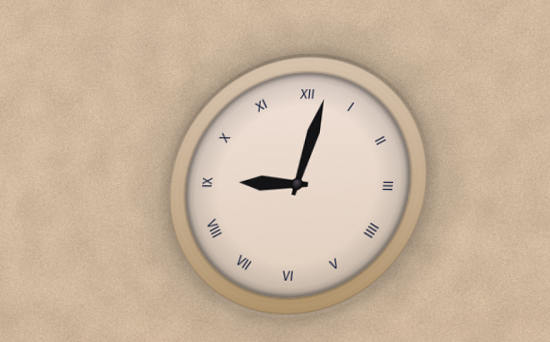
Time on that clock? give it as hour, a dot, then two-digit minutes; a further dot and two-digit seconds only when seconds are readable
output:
9.02
